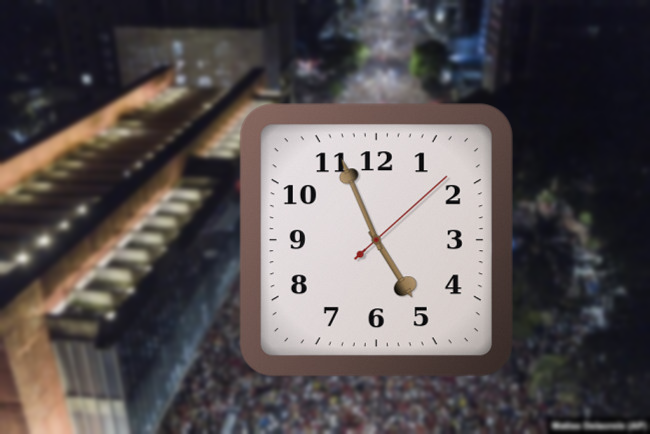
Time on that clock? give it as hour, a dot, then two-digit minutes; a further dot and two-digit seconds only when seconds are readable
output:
4.56.08
